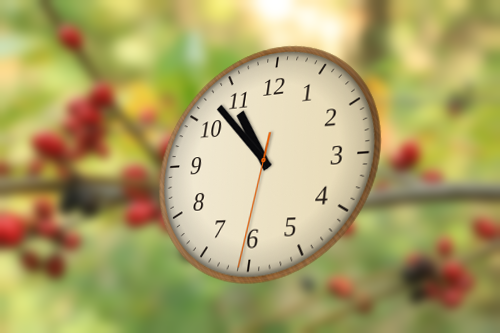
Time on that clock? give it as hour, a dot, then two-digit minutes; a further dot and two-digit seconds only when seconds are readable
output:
10.52.31
